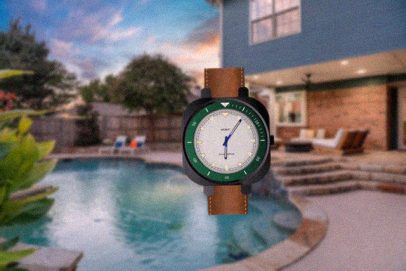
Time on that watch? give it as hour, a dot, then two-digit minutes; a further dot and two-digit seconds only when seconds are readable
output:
6.06
